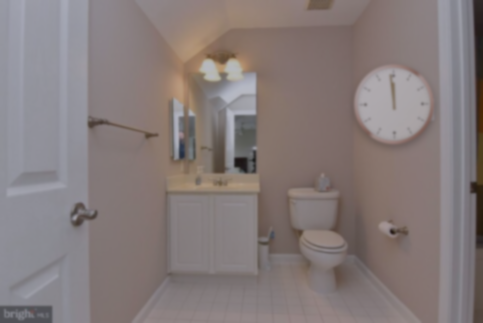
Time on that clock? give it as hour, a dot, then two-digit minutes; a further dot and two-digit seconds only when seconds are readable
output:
11.59
